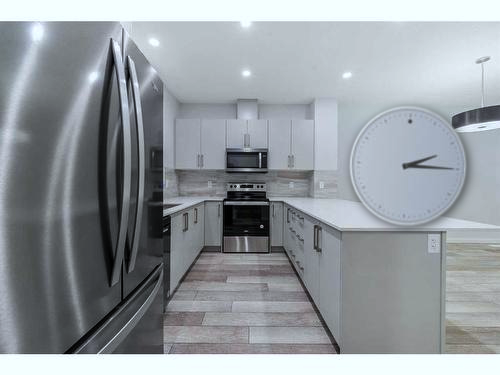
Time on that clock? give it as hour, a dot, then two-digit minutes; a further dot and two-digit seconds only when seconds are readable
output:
2.15
